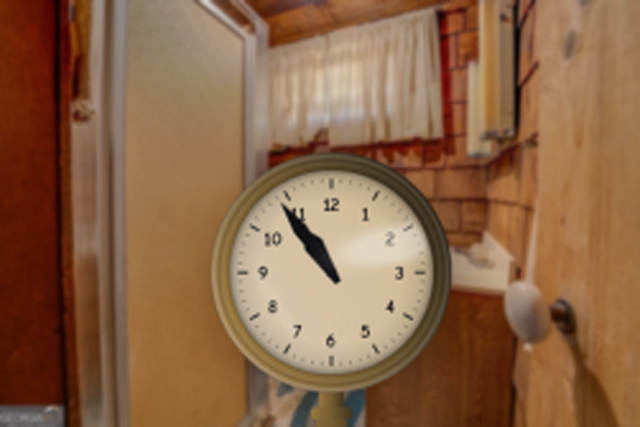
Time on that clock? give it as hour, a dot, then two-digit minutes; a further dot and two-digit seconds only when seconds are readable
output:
10.54
